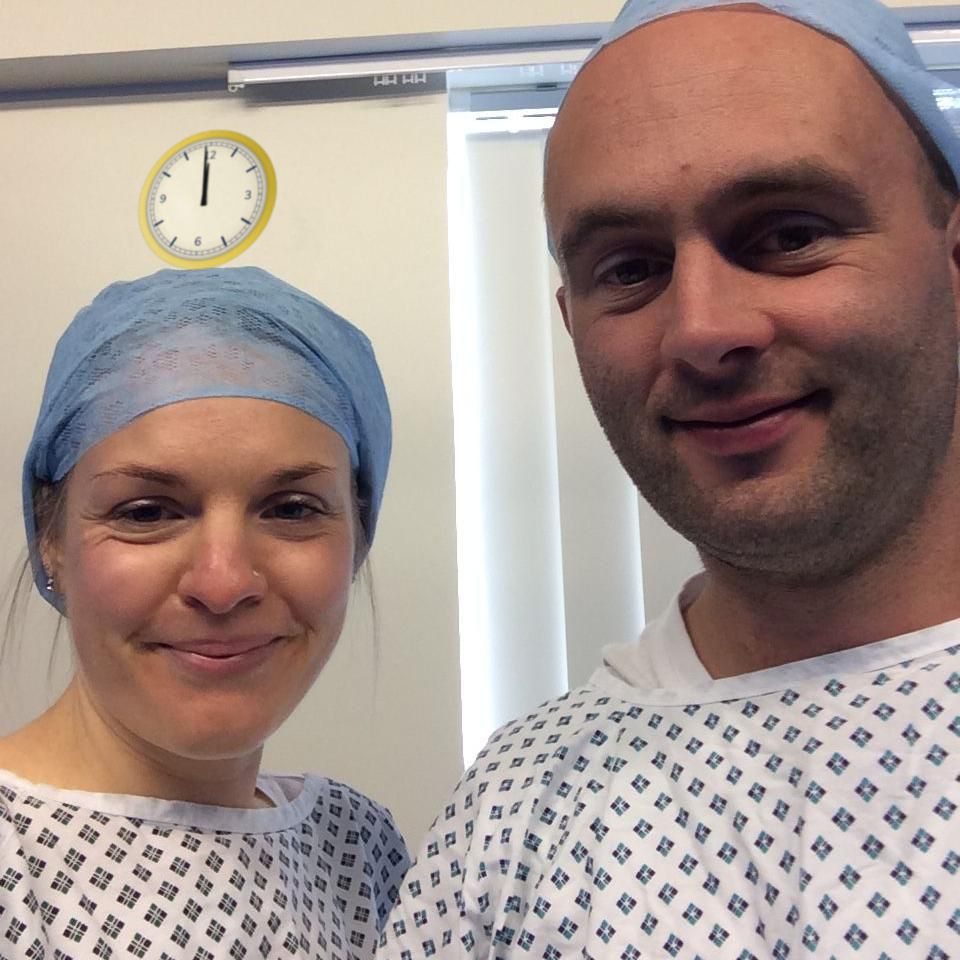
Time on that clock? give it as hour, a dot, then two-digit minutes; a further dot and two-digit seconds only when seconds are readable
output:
11.59
